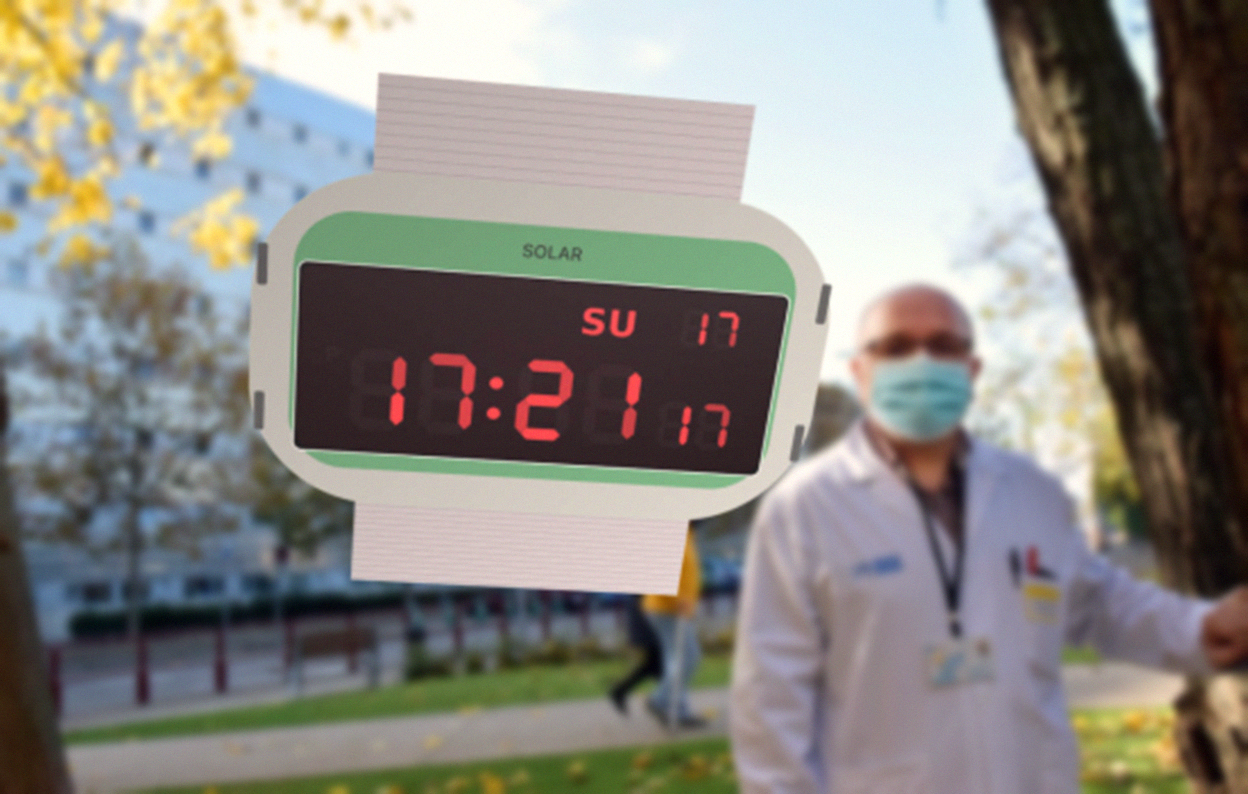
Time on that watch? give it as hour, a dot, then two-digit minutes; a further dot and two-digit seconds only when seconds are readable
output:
17.21.17
